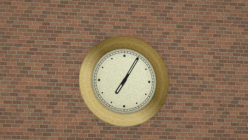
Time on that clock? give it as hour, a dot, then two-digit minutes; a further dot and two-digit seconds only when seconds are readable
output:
7.05
